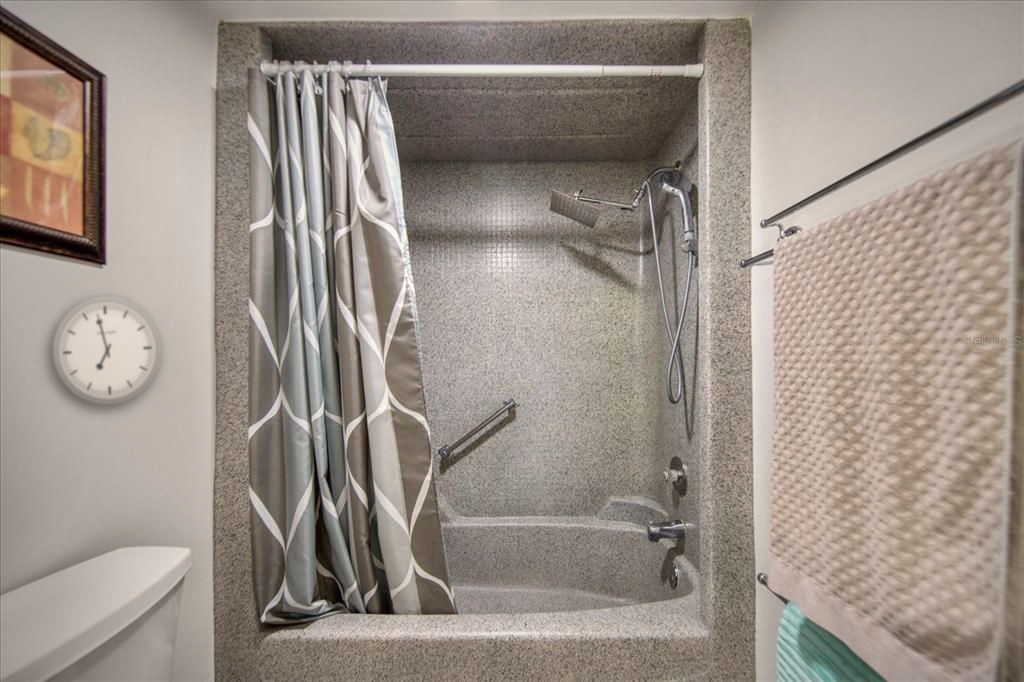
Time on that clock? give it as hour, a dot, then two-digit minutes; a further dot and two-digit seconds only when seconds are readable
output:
6.58
